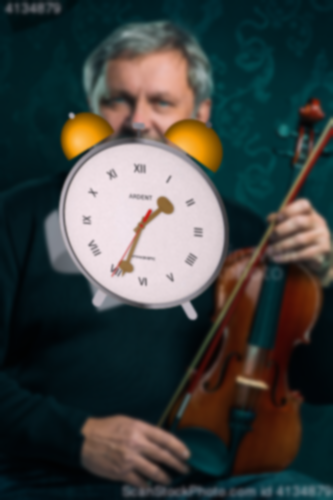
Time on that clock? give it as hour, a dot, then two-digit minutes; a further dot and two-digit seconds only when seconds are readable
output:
1.33.35
